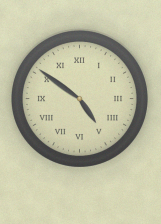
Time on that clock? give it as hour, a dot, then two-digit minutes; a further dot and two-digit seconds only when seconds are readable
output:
4.51
